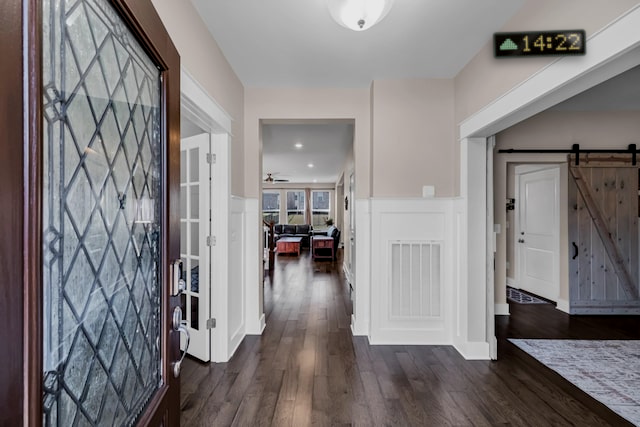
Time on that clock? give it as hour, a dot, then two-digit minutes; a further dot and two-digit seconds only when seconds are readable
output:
14.22
